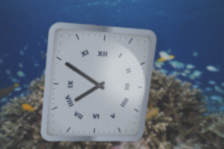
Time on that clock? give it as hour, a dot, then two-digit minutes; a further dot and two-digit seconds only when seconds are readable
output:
7.50
